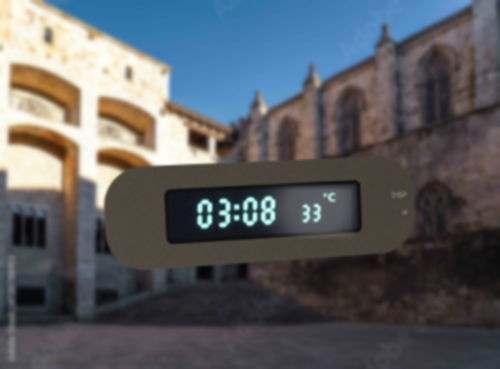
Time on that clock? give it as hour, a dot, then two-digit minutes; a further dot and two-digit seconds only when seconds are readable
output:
3.08
